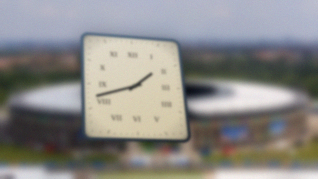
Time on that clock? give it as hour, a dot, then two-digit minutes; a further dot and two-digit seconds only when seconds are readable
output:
1.42
